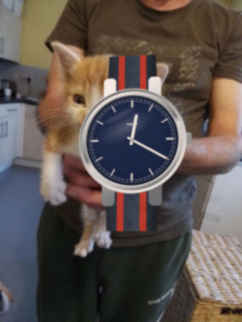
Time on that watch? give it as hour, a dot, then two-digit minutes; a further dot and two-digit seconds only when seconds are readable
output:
12.20
